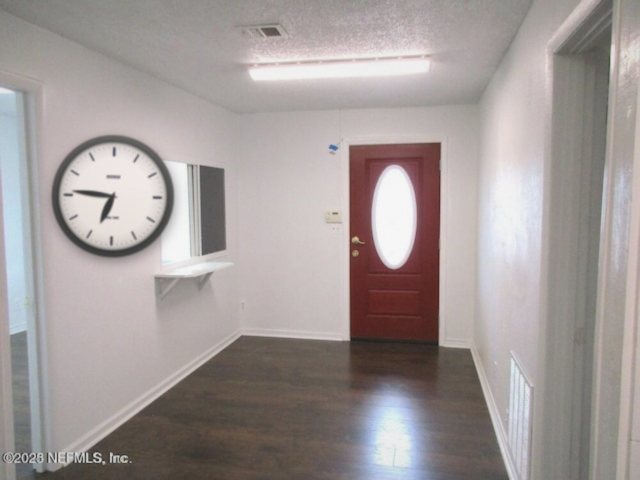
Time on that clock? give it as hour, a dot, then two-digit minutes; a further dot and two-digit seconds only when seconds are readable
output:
6.46
